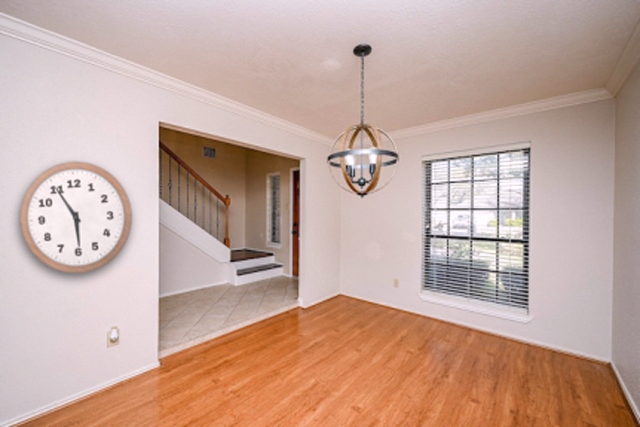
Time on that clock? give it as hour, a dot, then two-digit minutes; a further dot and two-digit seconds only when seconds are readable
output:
5.55
